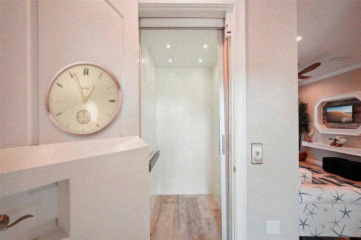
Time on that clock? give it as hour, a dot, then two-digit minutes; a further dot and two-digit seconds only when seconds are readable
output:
12.56
